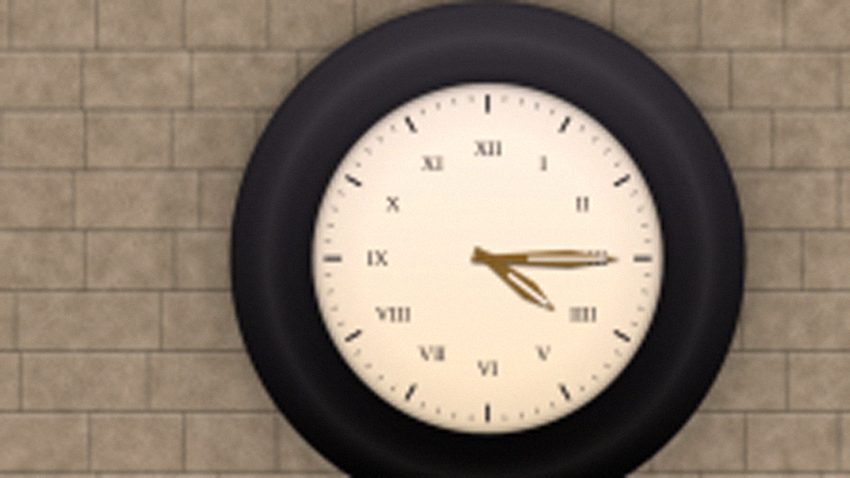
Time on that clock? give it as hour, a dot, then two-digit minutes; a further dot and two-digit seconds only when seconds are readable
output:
4.15
